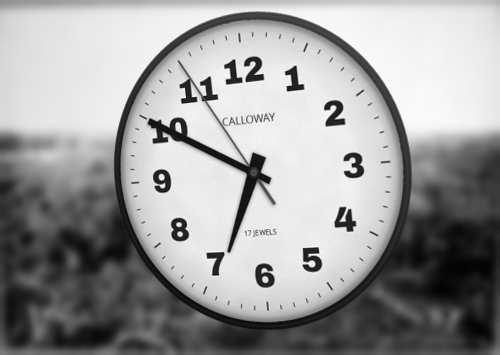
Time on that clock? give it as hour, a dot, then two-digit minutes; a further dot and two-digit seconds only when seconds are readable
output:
6.49.55
